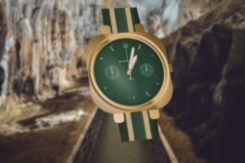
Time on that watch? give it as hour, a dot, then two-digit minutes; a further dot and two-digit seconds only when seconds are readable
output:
1.03
